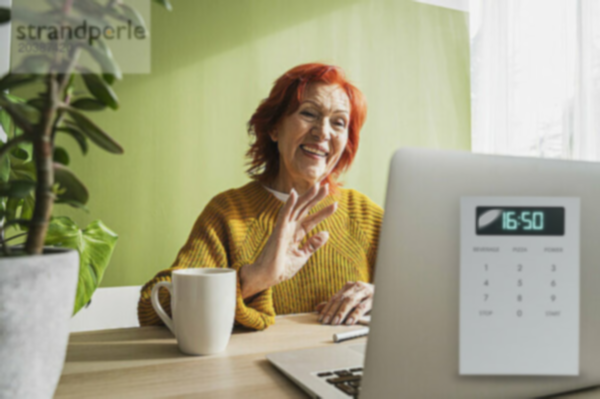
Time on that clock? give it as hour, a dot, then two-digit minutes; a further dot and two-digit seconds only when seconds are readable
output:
16.50
